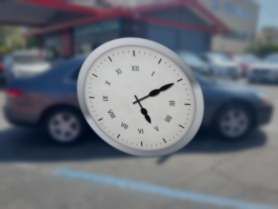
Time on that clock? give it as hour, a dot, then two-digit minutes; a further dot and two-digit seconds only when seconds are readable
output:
5.10
